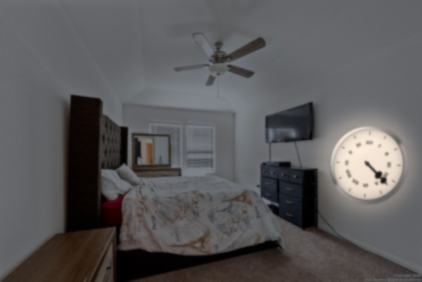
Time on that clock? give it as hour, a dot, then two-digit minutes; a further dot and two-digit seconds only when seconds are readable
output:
4.22
